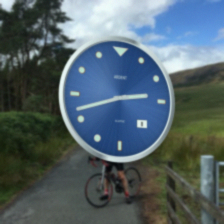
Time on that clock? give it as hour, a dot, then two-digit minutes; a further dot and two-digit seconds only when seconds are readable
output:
2.42
